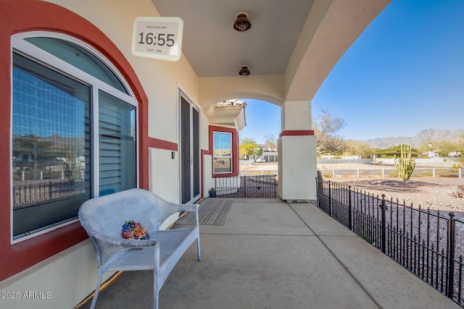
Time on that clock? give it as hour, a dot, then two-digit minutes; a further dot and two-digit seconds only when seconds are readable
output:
16.55
